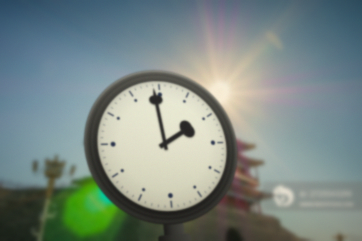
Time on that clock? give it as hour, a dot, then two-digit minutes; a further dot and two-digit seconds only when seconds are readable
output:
1.59
